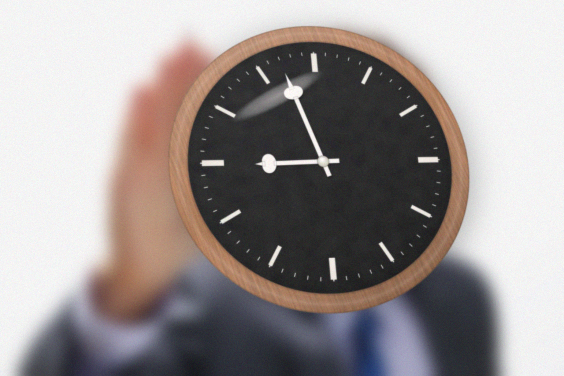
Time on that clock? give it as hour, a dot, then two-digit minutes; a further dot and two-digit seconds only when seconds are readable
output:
8.57
